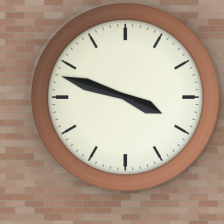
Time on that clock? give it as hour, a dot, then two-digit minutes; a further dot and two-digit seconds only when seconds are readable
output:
3.48
